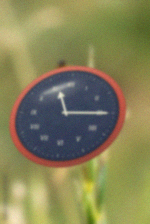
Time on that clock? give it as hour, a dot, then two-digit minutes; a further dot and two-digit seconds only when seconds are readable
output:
11.15
